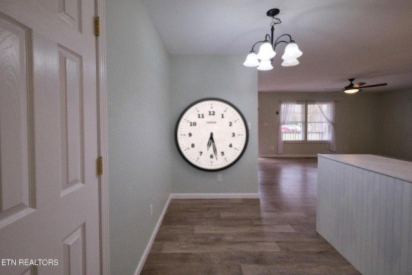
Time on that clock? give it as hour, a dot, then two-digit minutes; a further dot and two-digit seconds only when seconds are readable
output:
6.28
